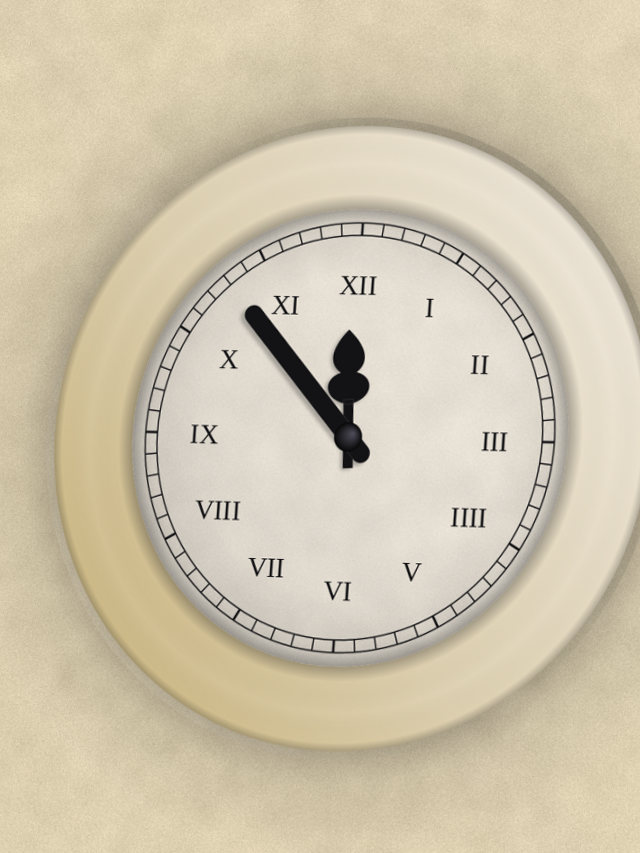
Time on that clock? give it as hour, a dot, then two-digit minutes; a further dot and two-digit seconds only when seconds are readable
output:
11.53
